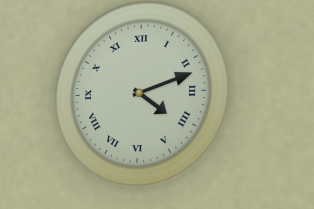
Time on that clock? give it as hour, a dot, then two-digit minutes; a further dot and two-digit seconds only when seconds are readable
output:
4.12
